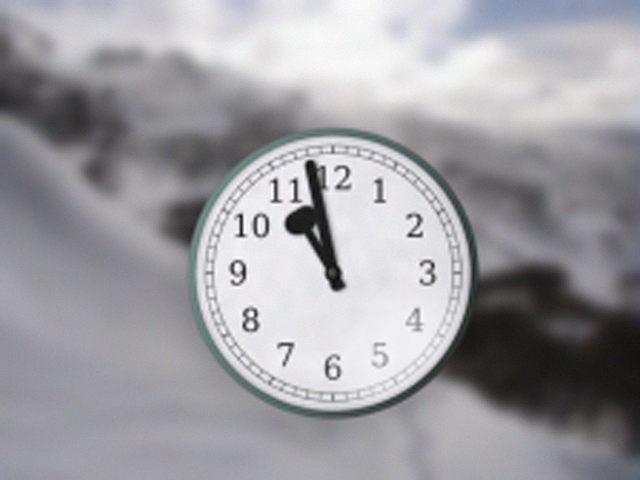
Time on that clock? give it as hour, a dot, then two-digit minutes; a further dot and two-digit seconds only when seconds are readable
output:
10.58
